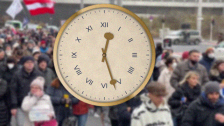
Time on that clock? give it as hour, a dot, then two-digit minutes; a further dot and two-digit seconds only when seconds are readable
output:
12.27
